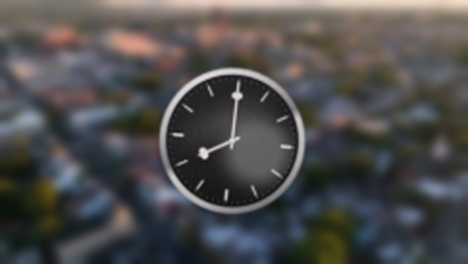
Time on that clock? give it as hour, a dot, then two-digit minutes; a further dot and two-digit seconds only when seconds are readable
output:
8.00
